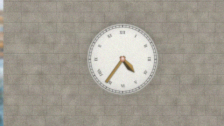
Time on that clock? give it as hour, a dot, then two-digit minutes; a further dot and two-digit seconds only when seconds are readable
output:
4.36
